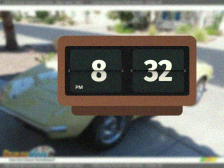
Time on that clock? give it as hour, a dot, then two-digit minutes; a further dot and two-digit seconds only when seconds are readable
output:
8.32
